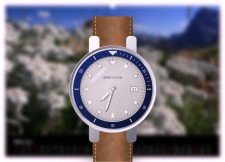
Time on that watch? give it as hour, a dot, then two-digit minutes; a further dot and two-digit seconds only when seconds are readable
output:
7.33
